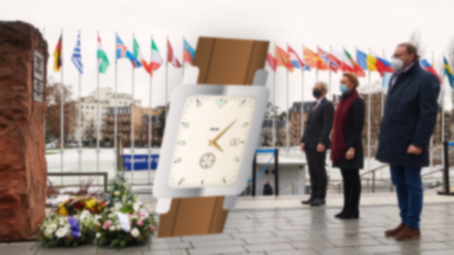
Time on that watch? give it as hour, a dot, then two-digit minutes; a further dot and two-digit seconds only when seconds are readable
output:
4.07
